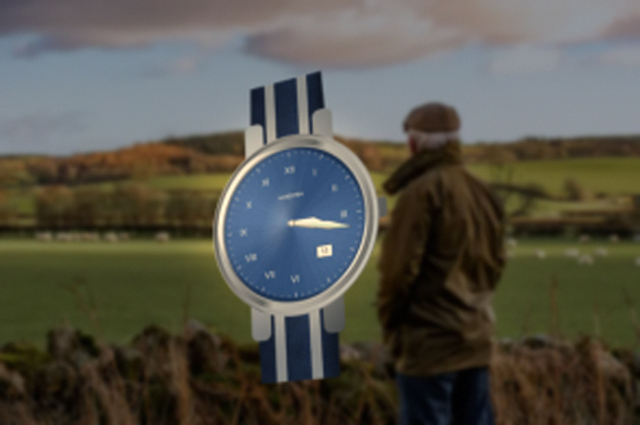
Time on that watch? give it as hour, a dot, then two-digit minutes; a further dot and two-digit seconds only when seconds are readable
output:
3.17
